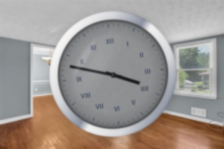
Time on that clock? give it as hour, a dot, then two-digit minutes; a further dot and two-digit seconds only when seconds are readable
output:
3.48
